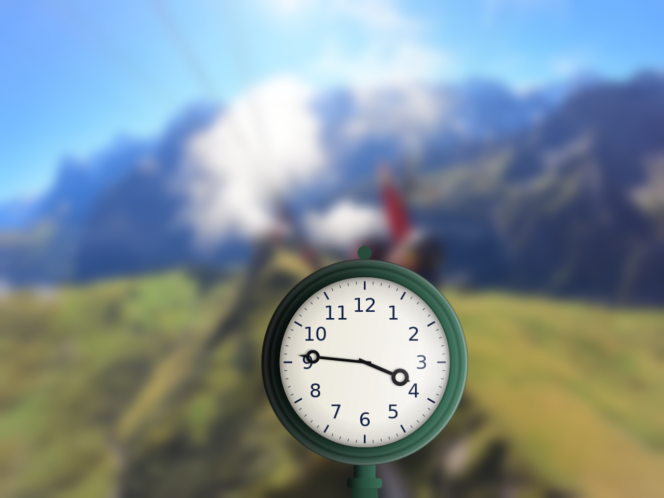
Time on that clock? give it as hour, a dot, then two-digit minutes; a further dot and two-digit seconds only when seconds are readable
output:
3.46
